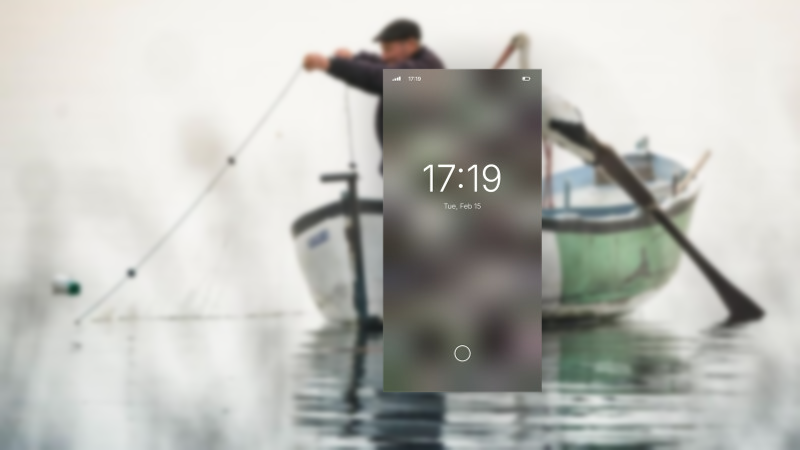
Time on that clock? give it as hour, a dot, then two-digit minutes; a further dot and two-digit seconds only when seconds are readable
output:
17.19
